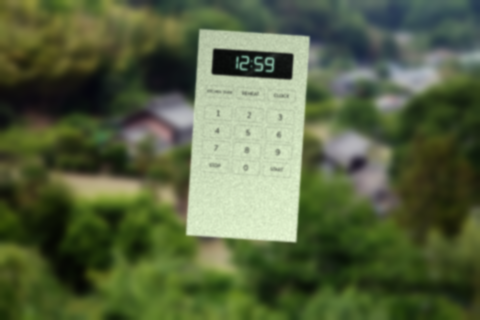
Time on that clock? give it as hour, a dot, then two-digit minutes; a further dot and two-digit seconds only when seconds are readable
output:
12.59
